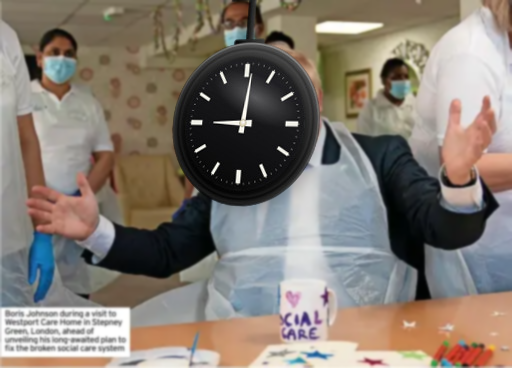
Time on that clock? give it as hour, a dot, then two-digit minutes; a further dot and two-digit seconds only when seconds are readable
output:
9.01
